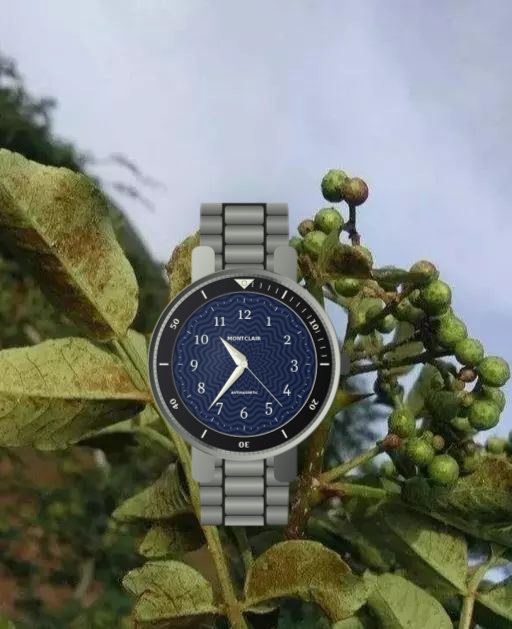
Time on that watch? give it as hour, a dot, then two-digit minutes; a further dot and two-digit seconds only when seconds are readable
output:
10.36.23
